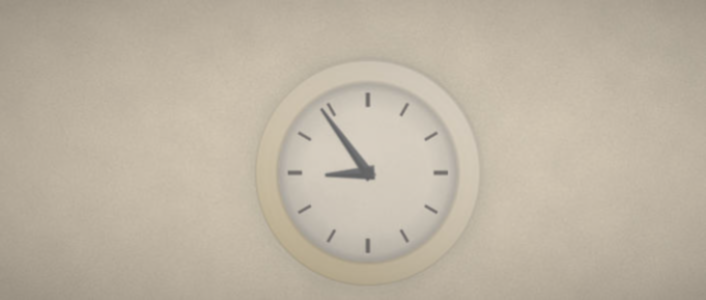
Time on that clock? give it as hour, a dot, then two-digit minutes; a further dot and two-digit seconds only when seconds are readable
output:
8.54
